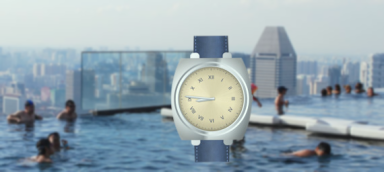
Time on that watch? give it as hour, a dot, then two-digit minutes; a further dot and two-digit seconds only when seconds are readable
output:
8.46
